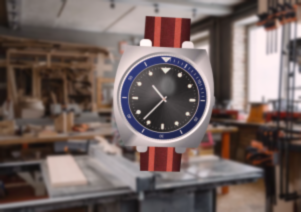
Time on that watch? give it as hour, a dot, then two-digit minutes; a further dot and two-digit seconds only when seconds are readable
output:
10.37
